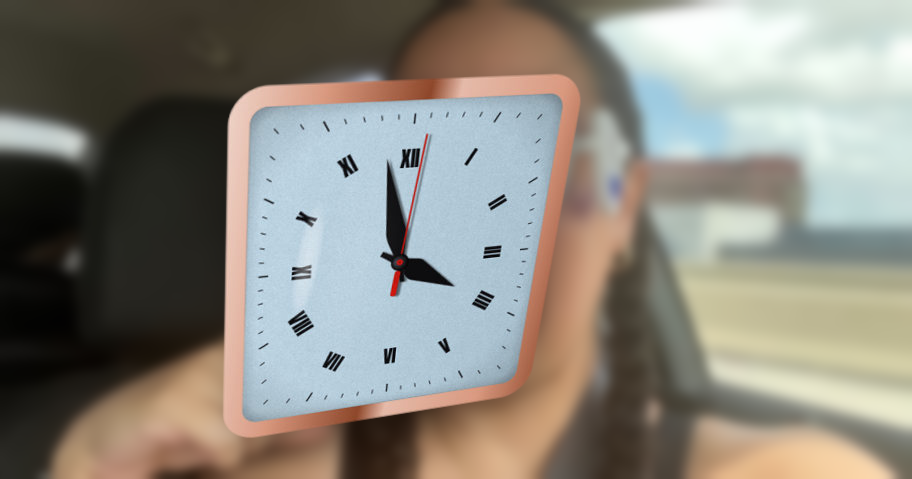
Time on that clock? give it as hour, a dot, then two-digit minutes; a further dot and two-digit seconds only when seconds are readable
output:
3.58.01
